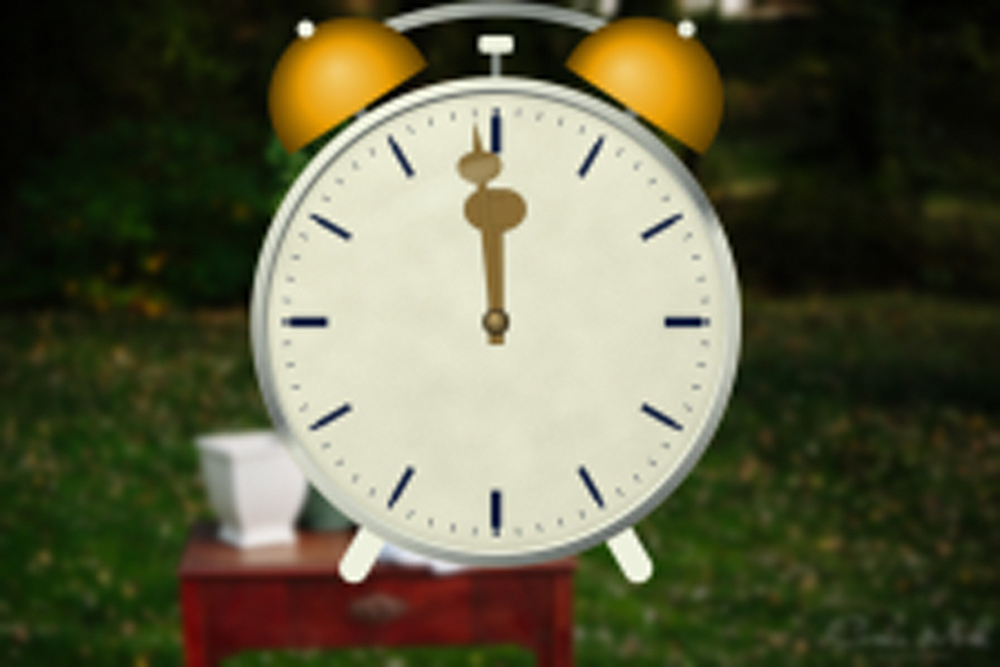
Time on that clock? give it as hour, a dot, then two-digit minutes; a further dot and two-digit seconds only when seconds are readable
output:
11.59
